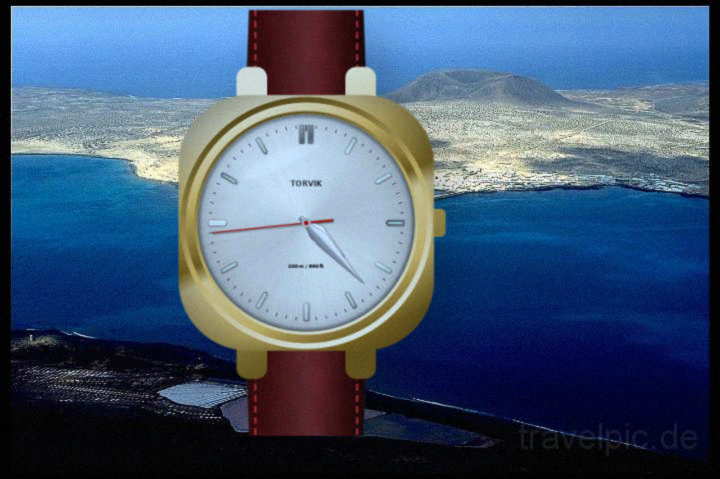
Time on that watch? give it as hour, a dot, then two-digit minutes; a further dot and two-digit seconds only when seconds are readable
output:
4.22.44
